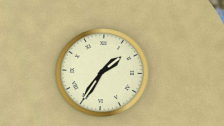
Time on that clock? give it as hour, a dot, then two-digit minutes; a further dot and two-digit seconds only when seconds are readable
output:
1.35
